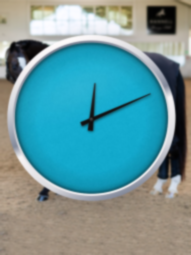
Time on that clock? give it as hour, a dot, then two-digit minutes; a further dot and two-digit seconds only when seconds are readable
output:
12.11
